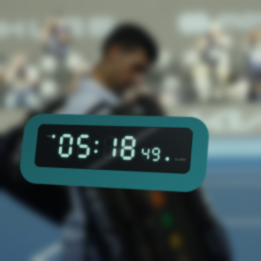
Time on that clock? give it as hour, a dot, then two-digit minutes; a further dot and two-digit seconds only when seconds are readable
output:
5.18.49
